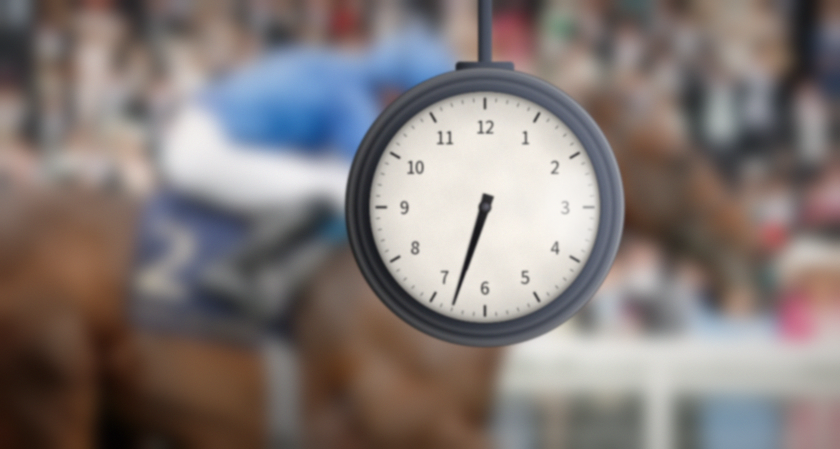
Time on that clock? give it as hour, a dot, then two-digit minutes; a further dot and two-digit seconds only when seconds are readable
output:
6.33
